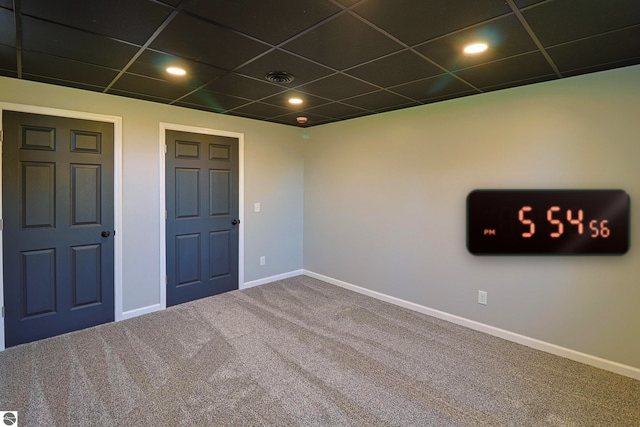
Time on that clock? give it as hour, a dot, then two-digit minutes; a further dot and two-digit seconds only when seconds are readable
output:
5.54.56
